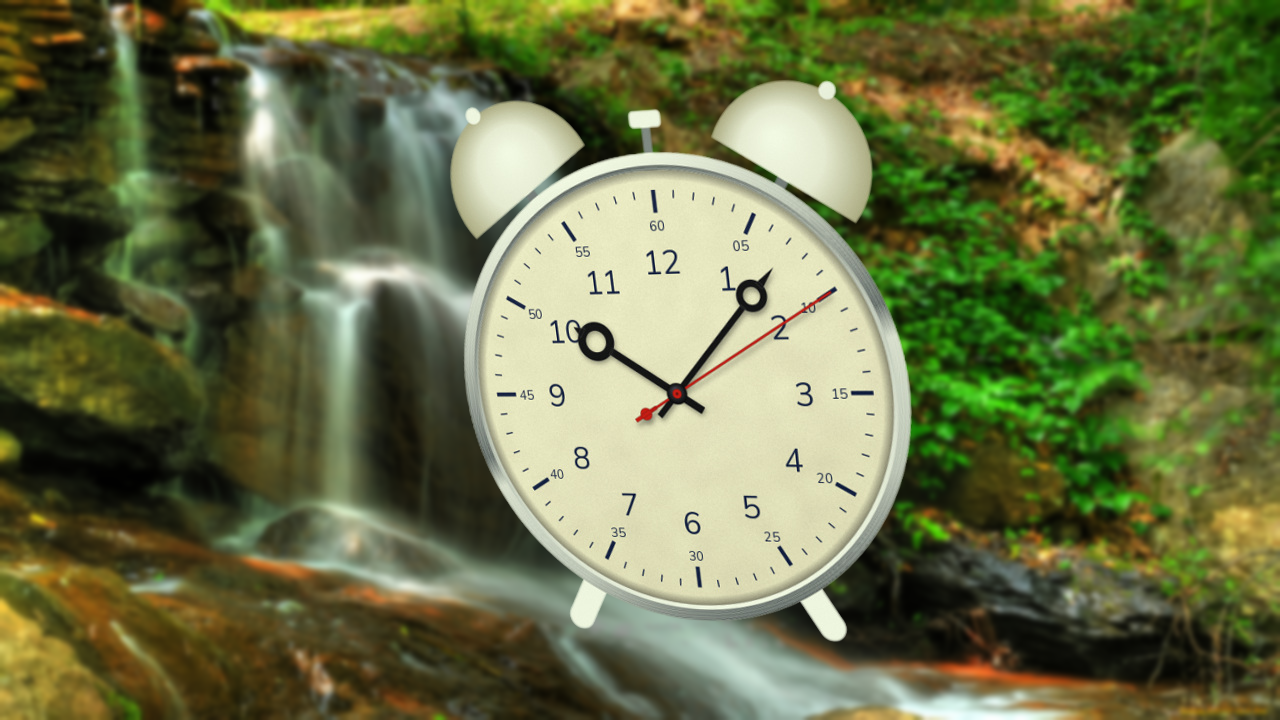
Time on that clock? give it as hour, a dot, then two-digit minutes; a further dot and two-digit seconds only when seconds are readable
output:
10.07.10
